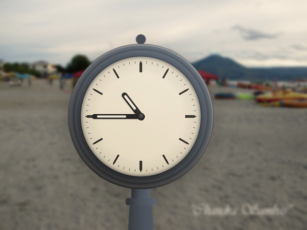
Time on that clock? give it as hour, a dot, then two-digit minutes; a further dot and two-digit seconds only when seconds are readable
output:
10.45
